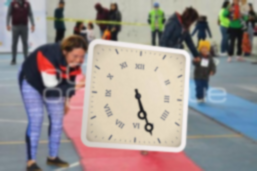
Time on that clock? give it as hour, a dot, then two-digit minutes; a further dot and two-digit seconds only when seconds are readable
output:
5.26
